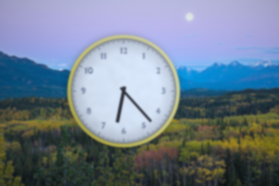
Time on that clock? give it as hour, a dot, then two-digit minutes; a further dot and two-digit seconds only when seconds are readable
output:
6.23
